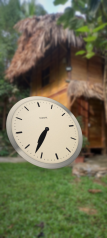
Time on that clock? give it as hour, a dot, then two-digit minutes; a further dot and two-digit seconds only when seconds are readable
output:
7.37
